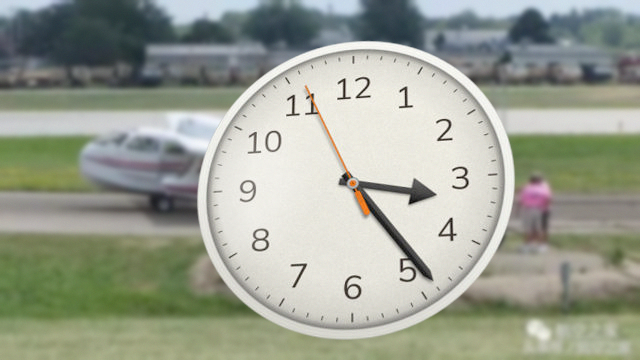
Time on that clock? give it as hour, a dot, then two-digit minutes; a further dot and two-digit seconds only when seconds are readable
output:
3.23.56
